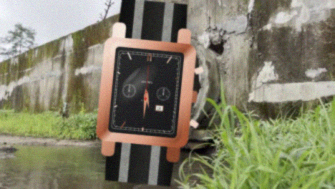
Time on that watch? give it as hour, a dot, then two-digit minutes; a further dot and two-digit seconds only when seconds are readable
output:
5.30
